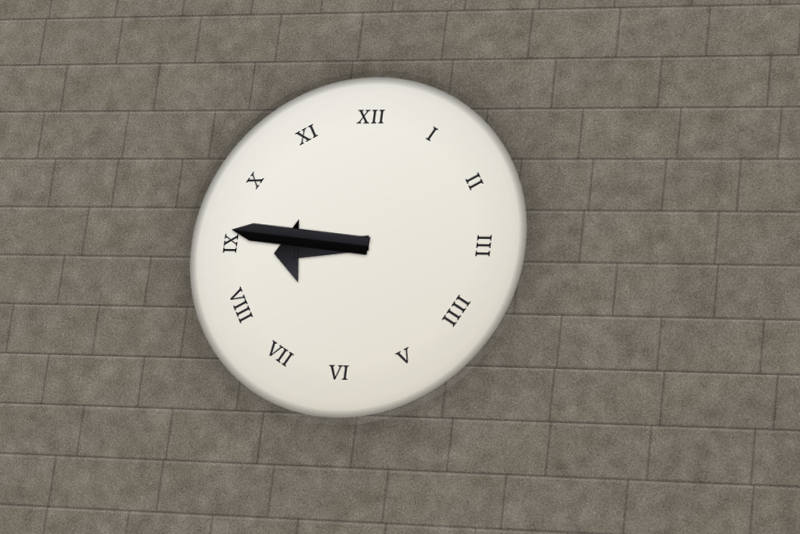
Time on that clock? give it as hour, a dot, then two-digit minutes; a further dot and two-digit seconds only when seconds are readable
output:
8.46
